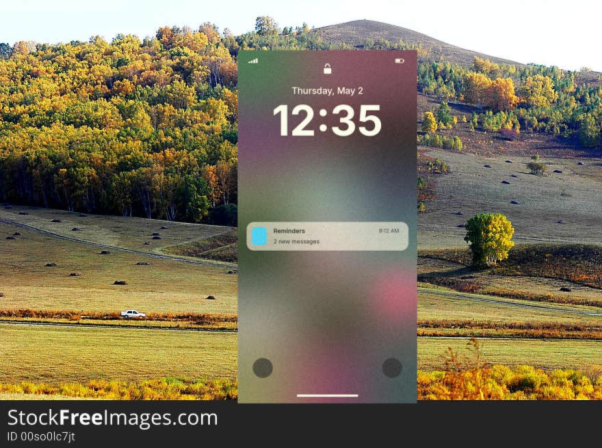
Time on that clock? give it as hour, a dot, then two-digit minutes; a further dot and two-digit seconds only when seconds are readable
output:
12.35
